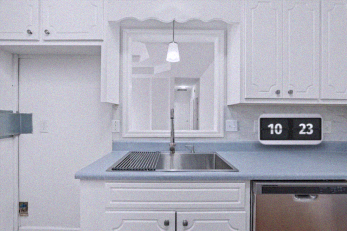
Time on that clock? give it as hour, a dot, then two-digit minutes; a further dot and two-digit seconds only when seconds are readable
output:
10.23
